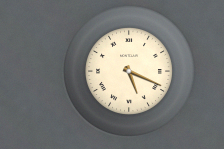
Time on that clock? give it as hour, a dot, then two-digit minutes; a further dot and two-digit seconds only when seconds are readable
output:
5.19
